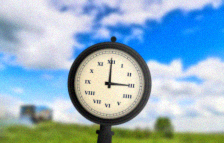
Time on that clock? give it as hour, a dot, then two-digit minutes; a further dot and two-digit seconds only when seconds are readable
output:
3.00
